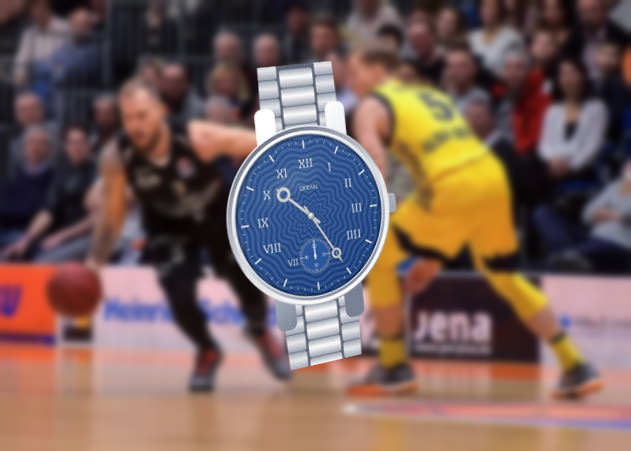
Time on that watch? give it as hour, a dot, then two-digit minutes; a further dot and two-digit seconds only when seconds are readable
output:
10.25
